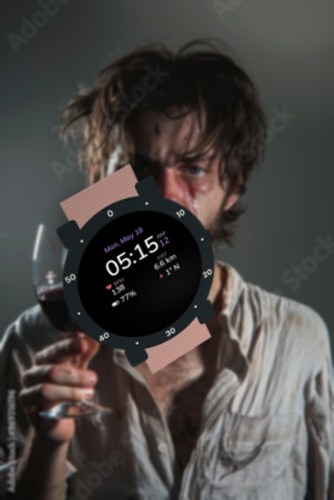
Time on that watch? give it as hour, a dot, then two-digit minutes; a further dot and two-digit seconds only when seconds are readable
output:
5.15
